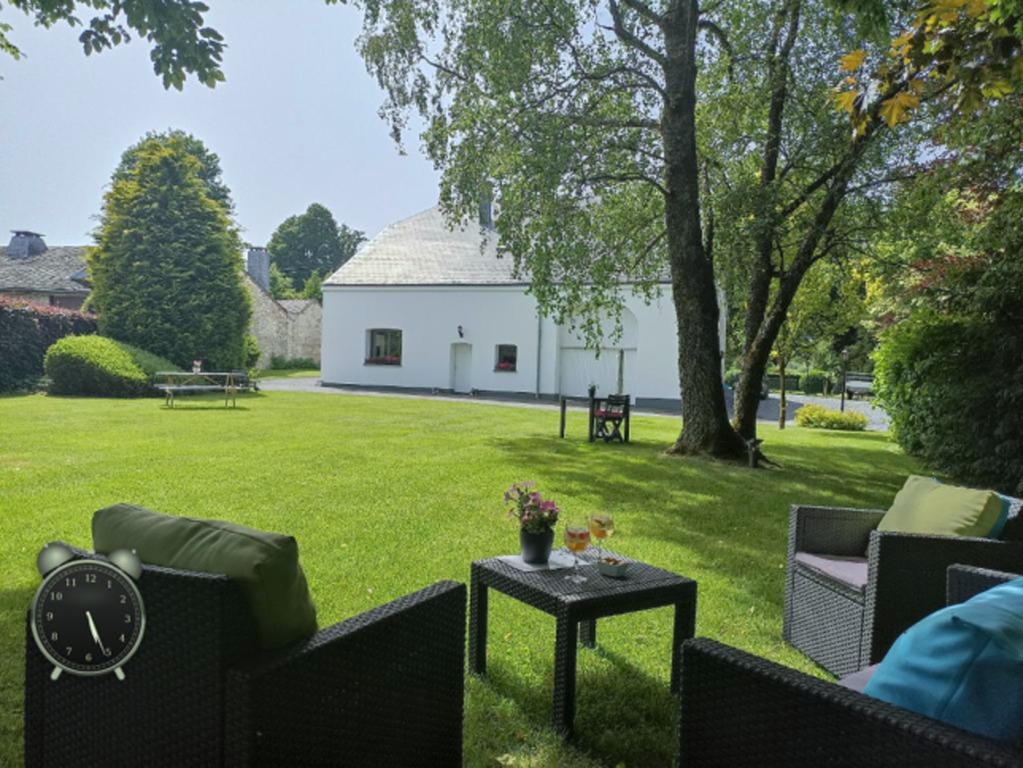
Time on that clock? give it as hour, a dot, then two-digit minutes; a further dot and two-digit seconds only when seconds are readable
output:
5.26
